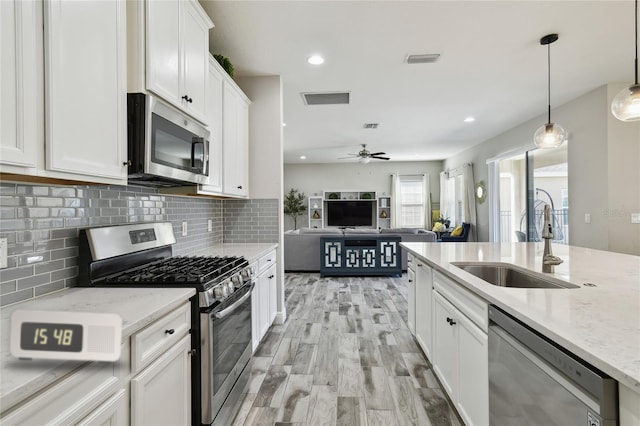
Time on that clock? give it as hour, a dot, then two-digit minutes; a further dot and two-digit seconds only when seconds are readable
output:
15.48
